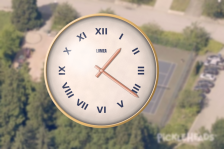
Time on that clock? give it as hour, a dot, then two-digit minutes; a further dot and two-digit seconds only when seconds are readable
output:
1.21
